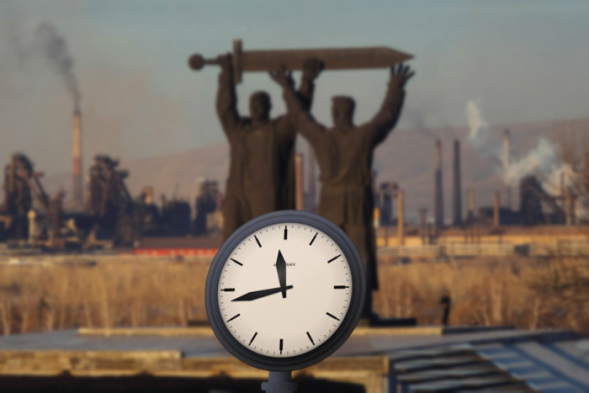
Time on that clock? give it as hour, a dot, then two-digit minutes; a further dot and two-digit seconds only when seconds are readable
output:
11.43
